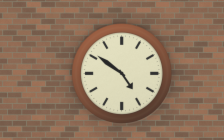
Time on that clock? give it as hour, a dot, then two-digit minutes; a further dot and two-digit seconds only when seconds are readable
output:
4.51
